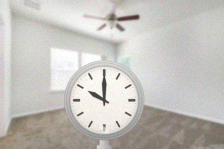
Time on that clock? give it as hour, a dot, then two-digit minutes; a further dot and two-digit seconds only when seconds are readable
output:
10.00
